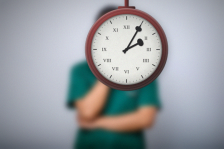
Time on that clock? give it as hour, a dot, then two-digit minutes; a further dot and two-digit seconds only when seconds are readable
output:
2.05
